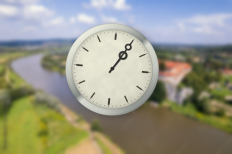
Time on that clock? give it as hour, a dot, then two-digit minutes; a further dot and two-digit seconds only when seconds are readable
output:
1.05
